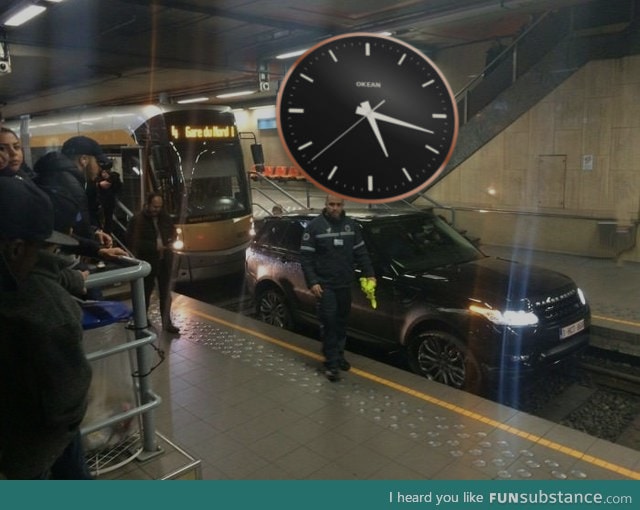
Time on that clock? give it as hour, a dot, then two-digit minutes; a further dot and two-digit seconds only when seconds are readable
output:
5.17.38
